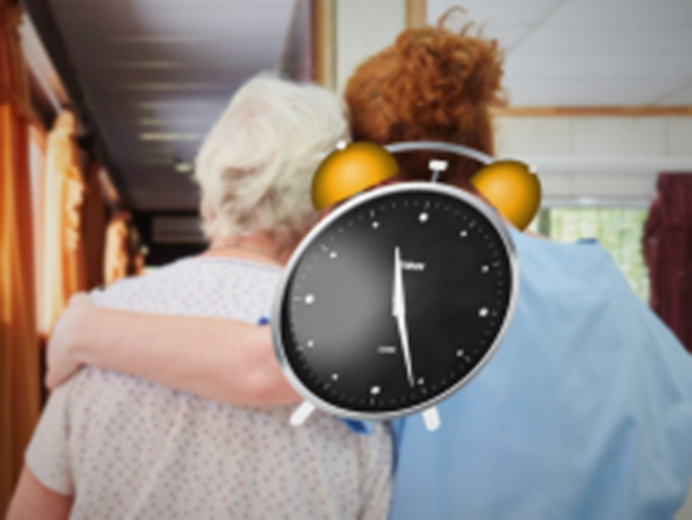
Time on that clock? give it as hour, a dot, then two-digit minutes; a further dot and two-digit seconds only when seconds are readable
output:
11.26
